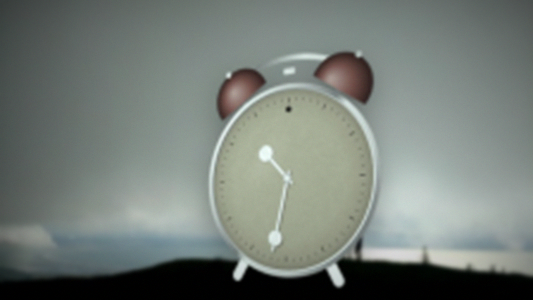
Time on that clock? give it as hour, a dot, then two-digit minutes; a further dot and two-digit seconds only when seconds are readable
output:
10.32
